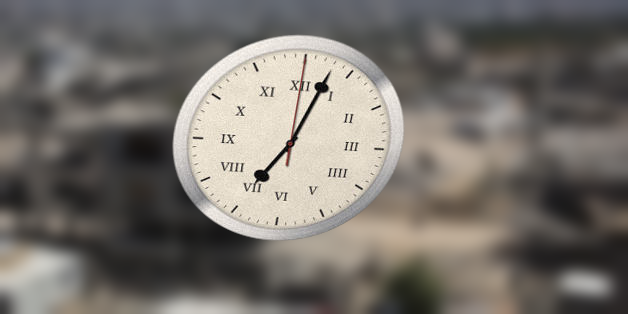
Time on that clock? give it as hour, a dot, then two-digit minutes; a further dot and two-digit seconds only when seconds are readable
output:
7.03.00
